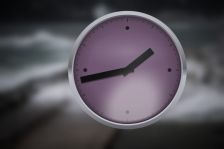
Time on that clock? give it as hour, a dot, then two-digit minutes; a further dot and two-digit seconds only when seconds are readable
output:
1.43
